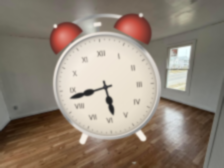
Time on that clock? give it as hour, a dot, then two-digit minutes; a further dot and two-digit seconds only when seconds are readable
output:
5.43
